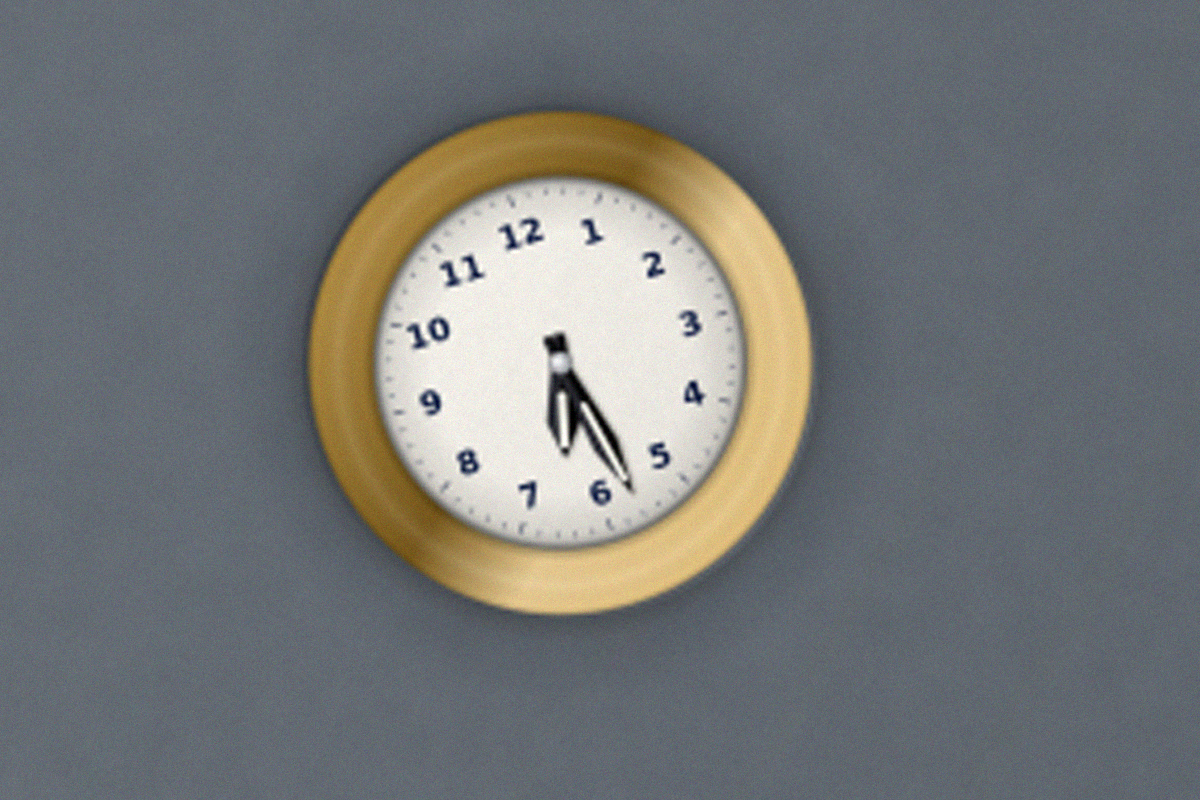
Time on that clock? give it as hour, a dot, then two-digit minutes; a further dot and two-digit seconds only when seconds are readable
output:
6.28
